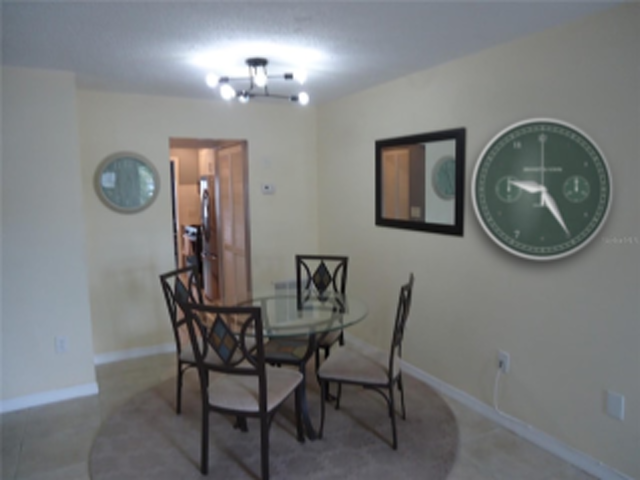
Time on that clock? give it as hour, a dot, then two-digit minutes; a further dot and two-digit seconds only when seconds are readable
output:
9.25
